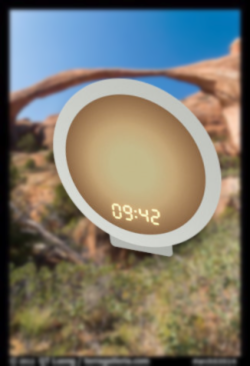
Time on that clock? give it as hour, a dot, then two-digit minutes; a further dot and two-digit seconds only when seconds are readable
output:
9.42
